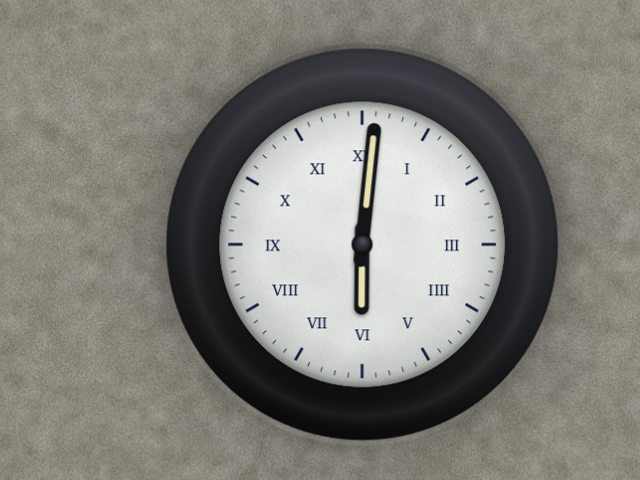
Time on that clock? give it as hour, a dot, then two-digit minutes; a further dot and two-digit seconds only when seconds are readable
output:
6.01
